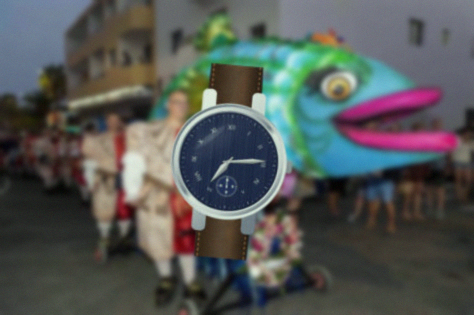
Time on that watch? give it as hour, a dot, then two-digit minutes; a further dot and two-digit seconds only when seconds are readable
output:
7.14
